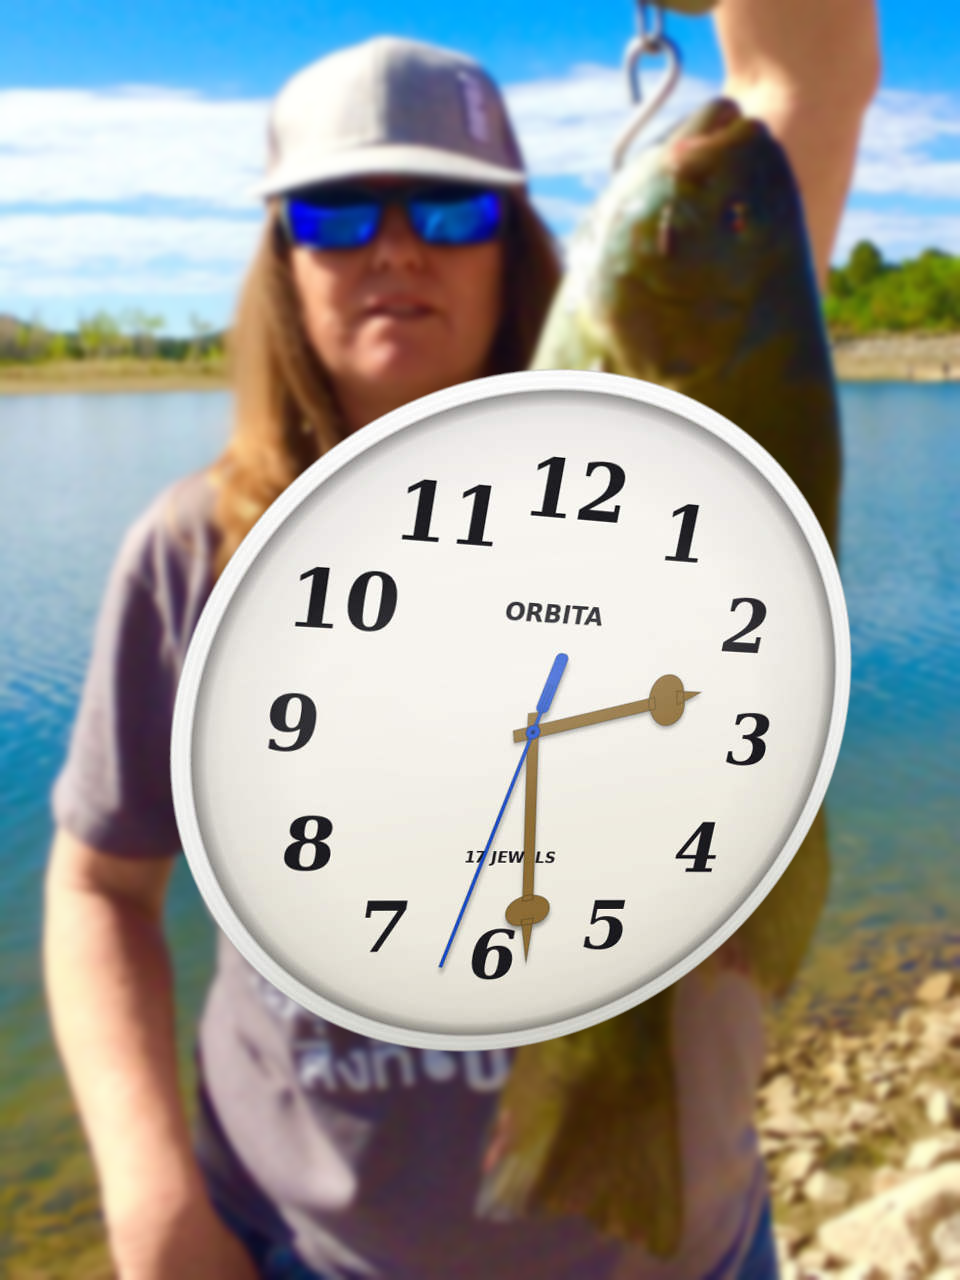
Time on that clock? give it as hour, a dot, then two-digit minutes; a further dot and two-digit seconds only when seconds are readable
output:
2.28.32
